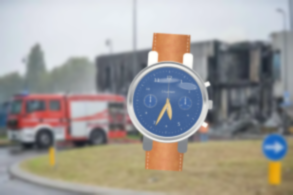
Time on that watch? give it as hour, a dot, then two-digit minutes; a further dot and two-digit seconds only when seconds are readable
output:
5.34
